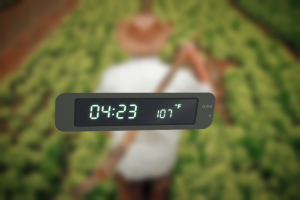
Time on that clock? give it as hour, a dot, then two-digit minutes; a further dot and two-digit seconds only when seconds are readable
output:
4.23
